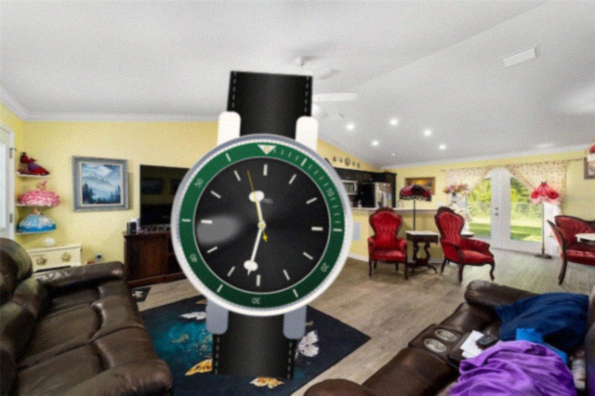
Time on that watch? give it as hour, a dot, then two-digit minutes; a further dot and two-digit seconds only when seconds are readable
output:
11.31.57
